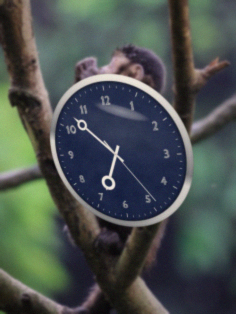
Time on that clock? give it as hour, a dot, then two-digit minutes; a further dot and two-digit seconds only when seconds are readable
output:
6.52.24
